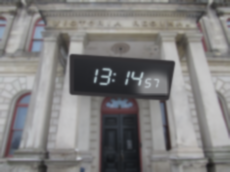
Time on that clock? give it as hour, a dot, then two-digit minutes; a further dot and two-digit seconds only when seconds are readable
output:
13.14
